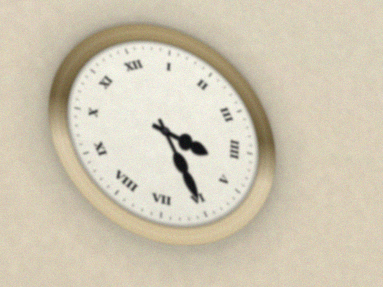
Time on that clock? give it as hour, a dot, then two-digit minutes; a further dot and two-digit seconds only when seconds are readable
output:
4.30
